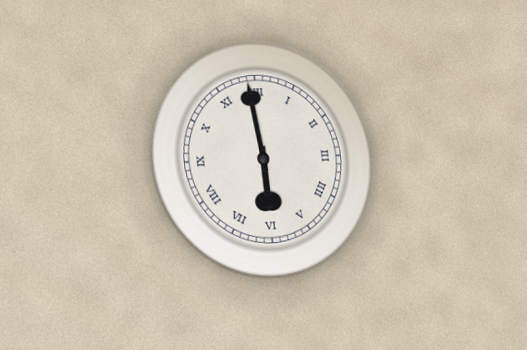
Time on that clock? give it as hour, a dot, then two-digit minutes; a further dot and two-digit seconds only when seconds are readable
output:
5.59
